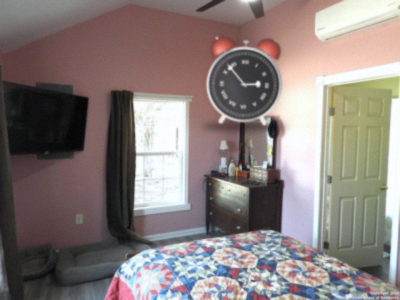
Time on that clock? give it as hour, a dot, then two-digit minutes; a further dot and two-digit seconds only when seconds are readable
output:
2.53
